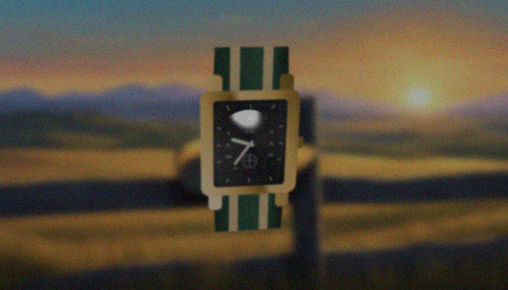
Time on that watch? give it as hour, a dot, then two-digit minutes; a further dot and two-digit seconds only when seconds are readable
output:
9.36
